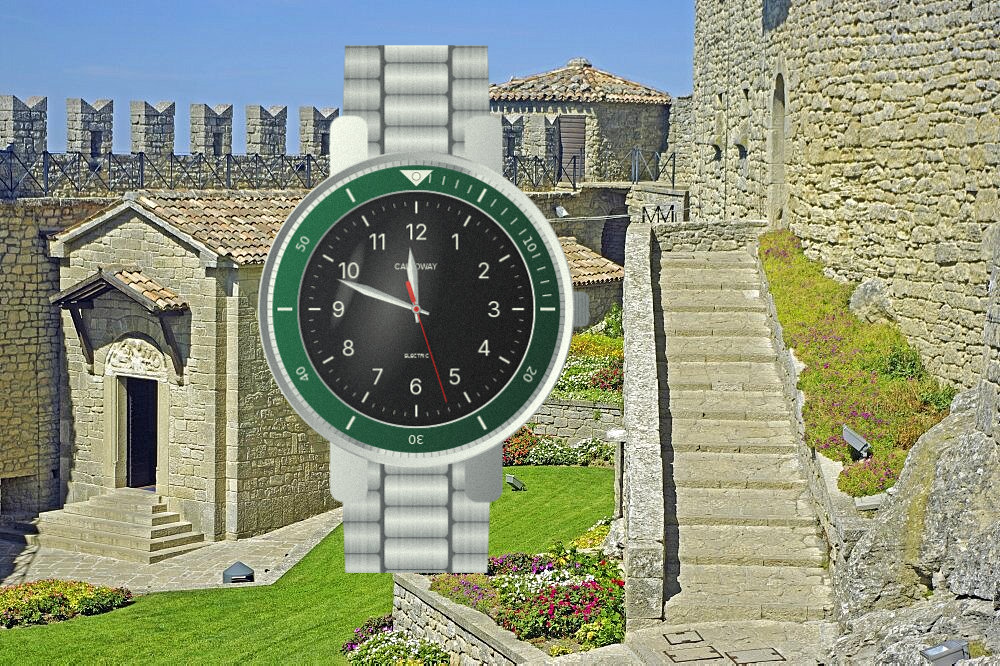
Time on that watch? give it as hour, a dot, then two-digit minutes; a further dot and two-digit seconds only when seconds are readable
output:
11.48.27
